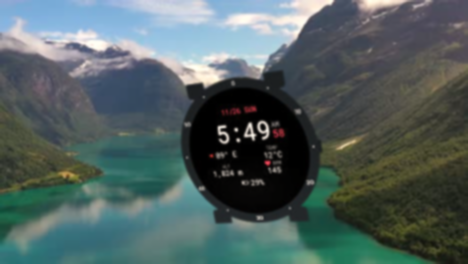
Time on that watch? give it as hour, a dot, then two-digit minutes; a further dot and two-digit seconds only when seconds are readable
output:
5.49
